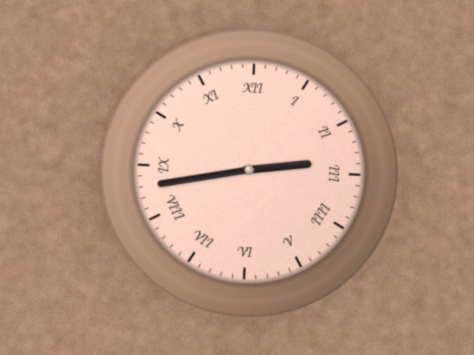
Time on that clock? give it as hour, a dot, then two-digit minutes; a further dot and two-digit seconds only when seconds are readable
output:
2.43
